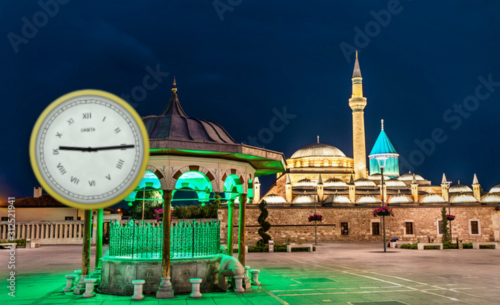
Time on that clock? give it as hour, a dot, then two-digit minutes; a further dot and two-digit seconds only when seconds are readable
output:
9.15
